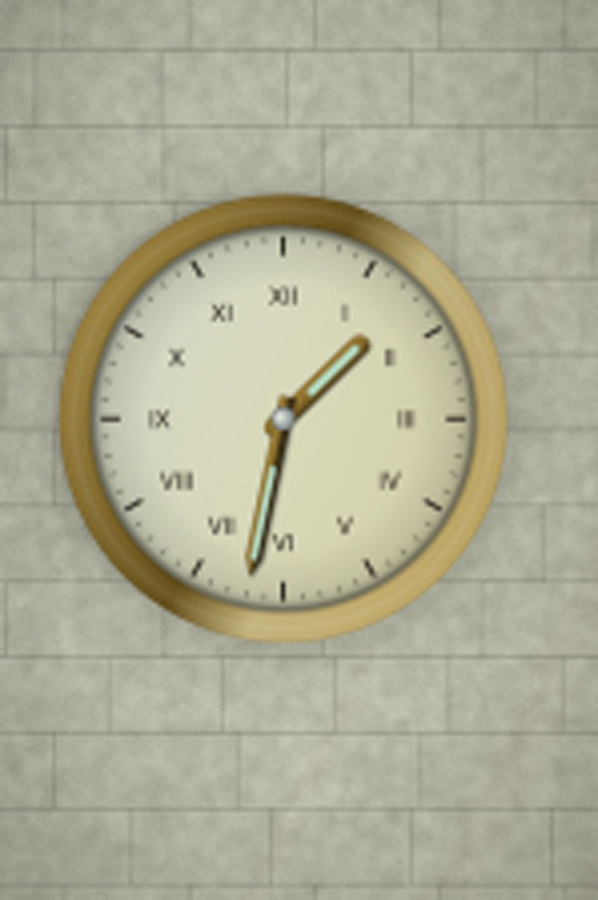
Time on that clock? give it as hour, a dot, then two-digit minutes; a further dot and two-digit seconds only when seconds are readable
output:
1.32
